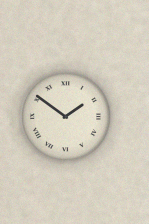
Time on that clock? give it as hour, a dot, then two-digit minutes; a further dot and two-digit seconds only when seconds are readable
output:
1.51
